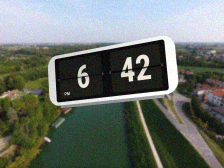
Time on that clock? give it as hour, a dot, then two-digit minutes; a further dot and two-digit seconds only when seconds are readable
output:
6.42
